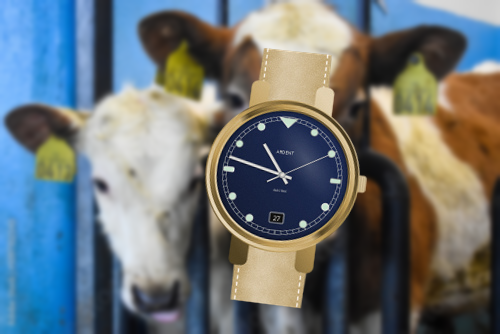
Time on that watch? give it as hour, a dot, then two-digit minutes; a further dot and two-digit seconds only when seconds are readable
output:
10.47.10
